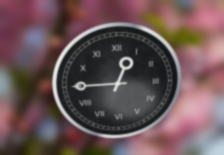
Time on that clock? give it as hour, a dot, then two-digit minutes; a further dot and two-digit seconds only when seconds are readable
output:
12.45
